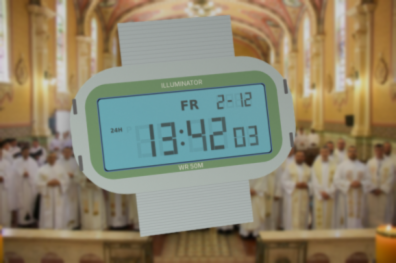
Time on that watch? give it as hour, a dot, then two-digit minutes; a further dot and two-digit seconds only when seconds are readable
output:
13.42.03
